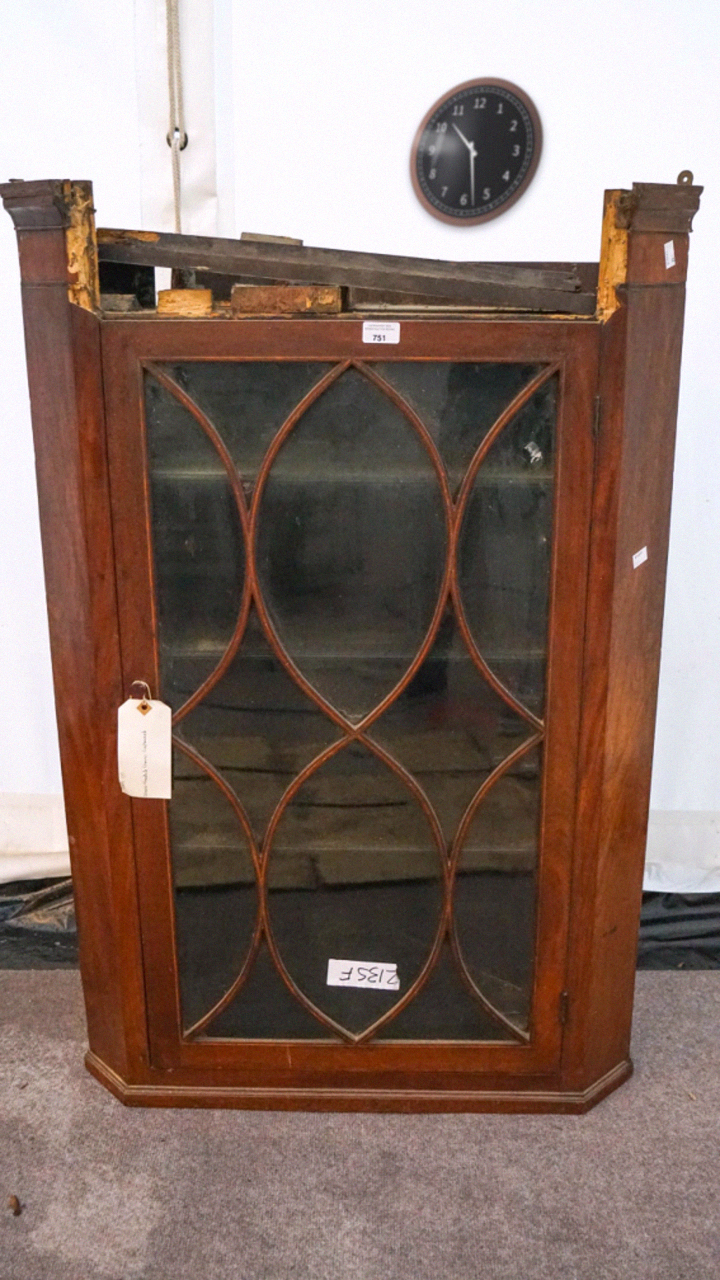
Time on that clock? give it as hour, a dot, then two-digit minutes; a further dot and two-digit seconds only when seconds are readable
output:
10.28
